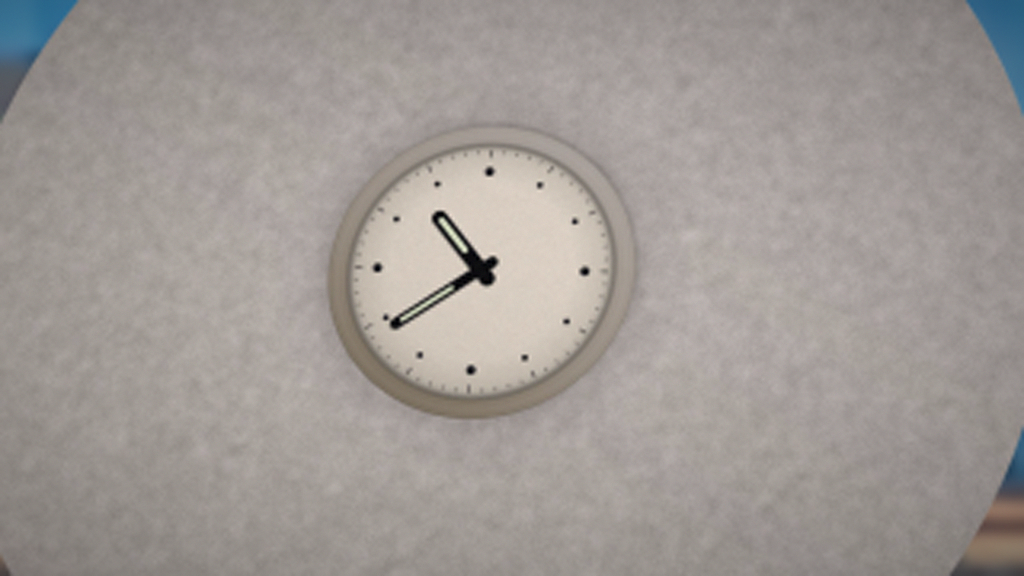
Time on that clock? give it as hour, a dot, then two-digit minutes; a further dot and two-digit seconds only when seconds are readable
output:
10.39
